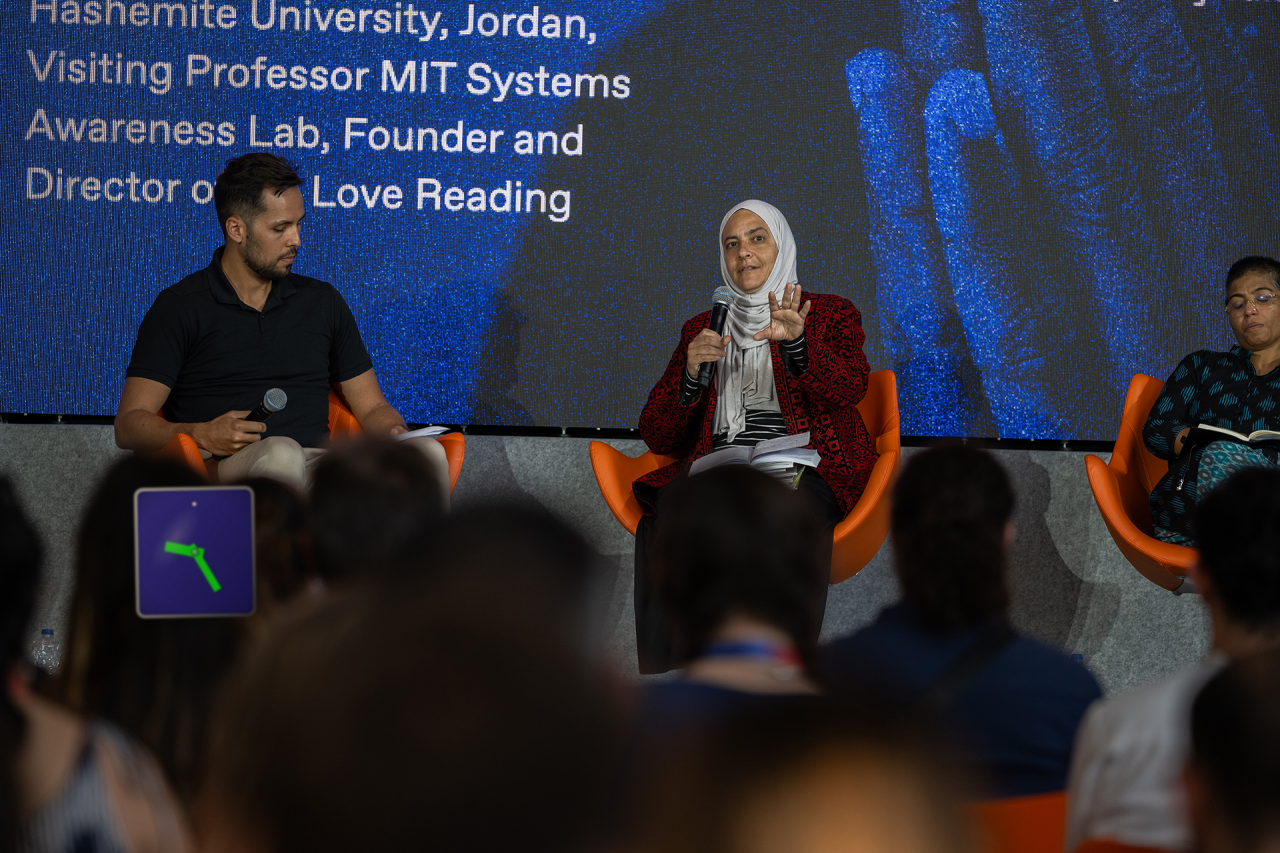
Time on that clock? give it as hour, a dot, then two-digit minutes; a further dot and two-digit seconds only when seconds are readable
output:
9.25
